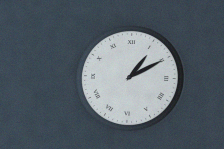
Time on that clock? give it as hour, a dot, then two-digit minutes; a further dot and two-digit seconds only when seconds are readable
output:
1.10
